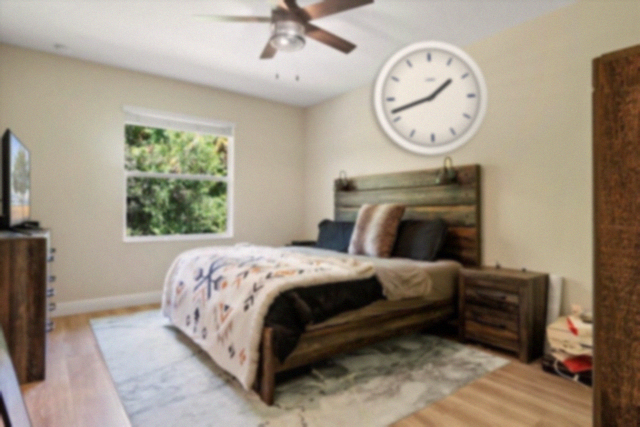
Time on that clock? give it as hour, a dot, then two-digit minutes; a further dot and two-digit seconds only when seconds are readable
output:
1.42
